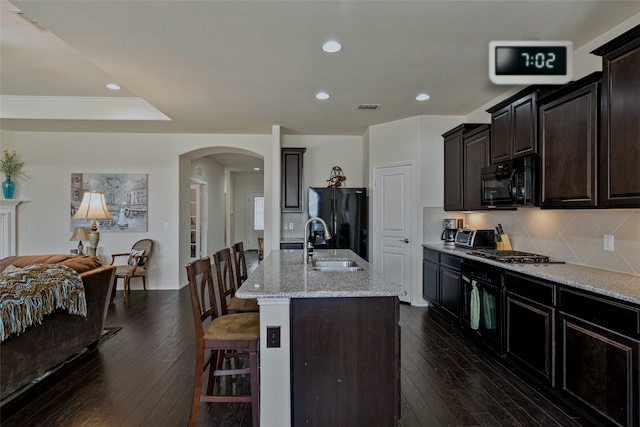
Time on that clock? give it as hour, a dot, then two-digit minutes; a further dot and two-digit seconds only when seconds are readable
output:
7.02
